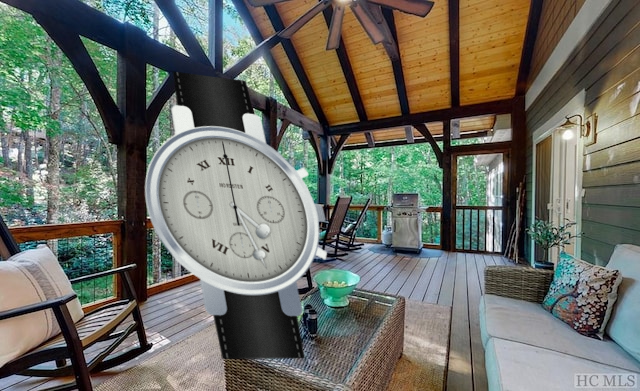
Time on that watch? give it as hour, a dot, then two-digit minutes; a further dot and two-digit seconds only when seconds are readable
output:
4.27
